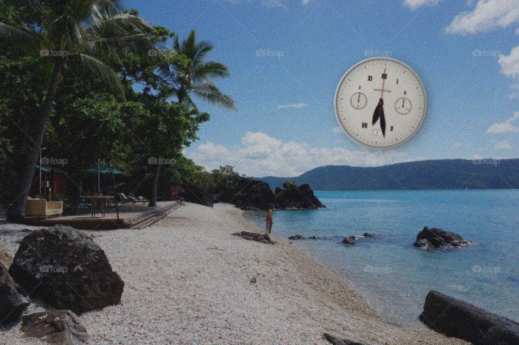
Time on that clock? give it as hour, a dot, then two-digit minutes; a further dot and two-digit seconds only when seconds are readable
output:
6.28
